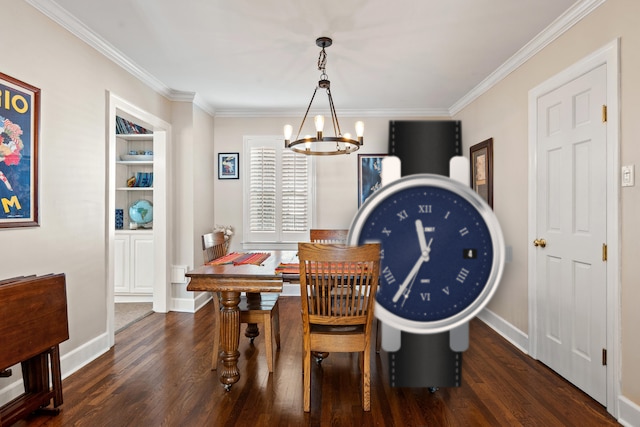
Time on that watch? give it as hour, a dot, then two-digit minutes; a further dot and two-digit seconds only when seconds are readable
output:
11.35.34
